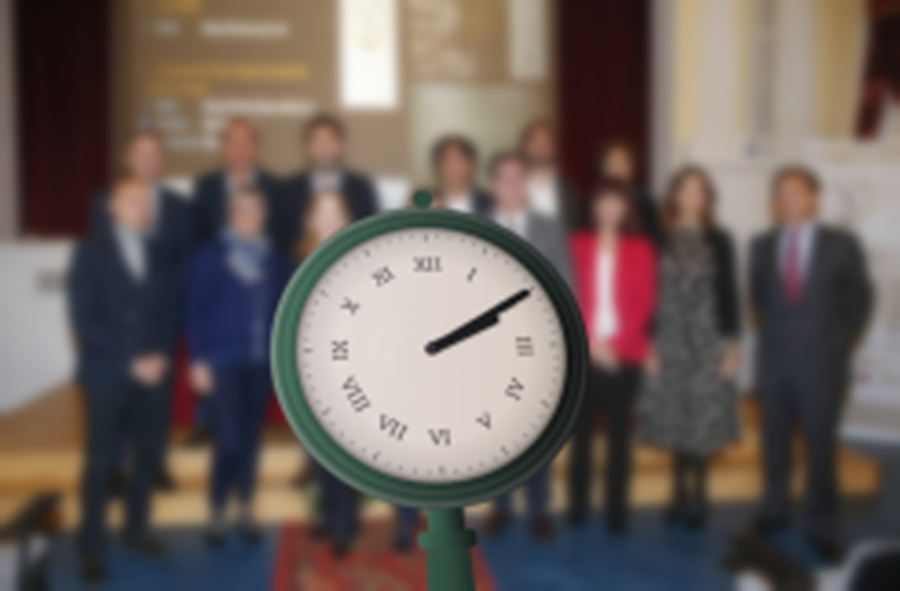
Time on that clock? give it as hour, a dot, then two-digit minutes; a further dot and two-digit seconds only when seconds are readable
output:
2.10
